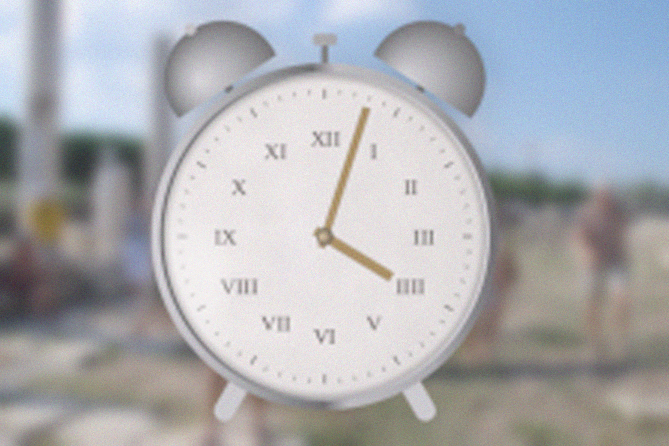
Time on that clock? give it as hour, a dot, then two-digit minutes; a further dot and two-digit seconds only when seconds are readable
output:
4.03
